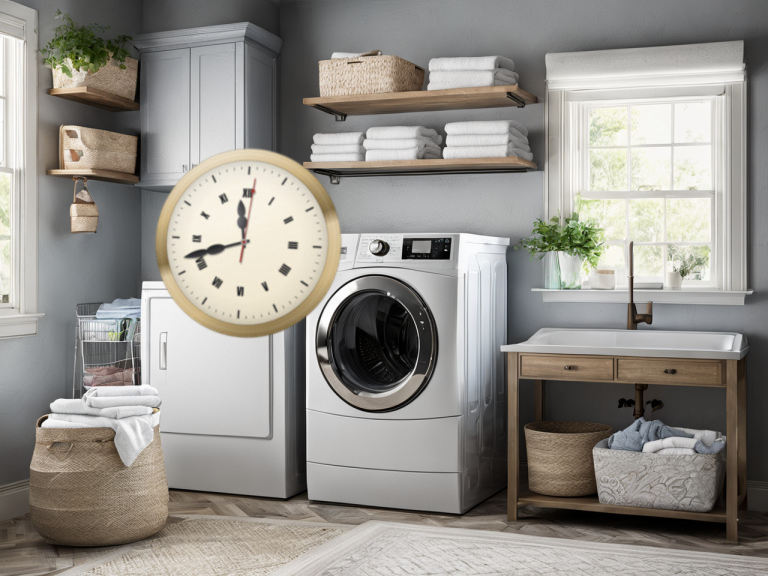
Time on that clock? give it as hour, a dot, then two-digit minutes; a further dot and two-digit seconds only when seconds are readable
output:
11.42.01
